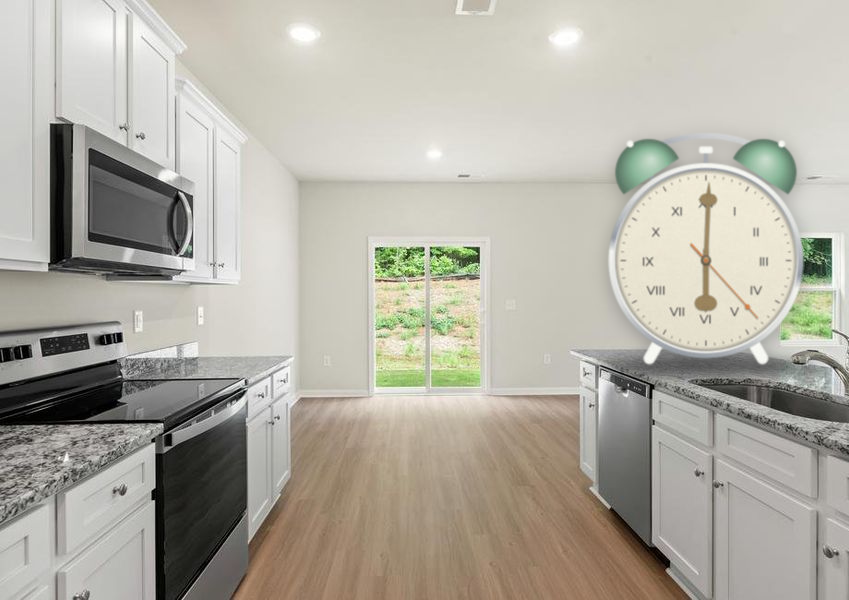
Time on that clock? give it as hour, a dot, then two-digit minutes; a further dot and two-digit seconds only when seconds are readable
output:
6.00.23
